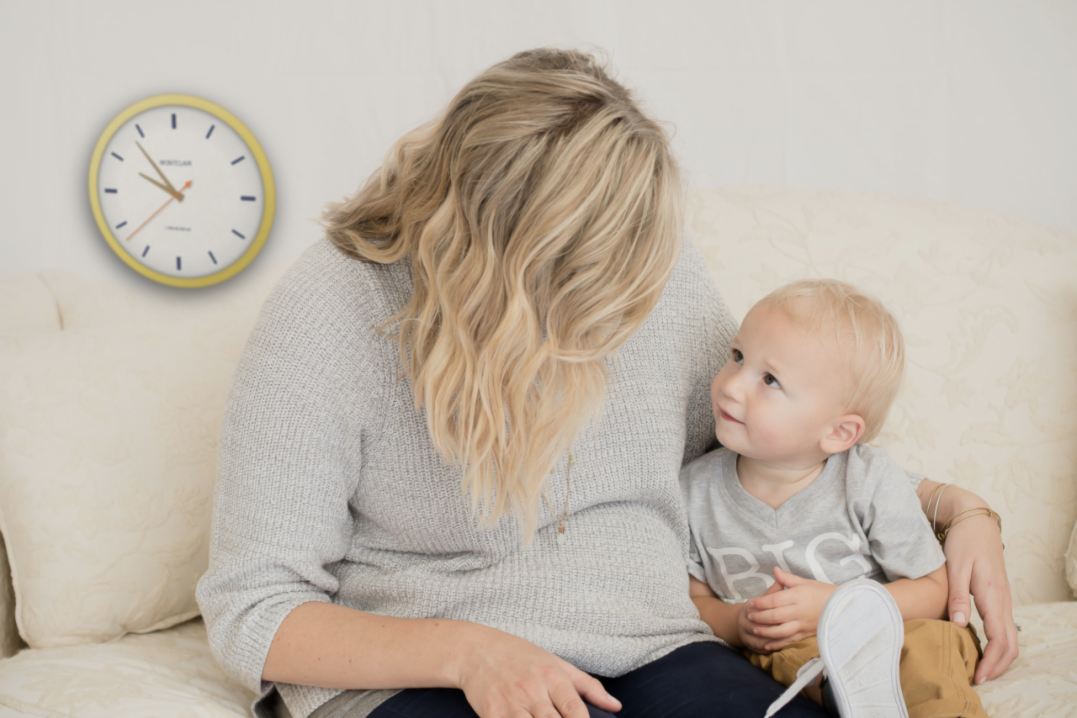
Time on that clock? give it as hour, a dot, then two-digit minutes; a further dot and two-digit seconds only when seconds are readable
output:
9.53.38
